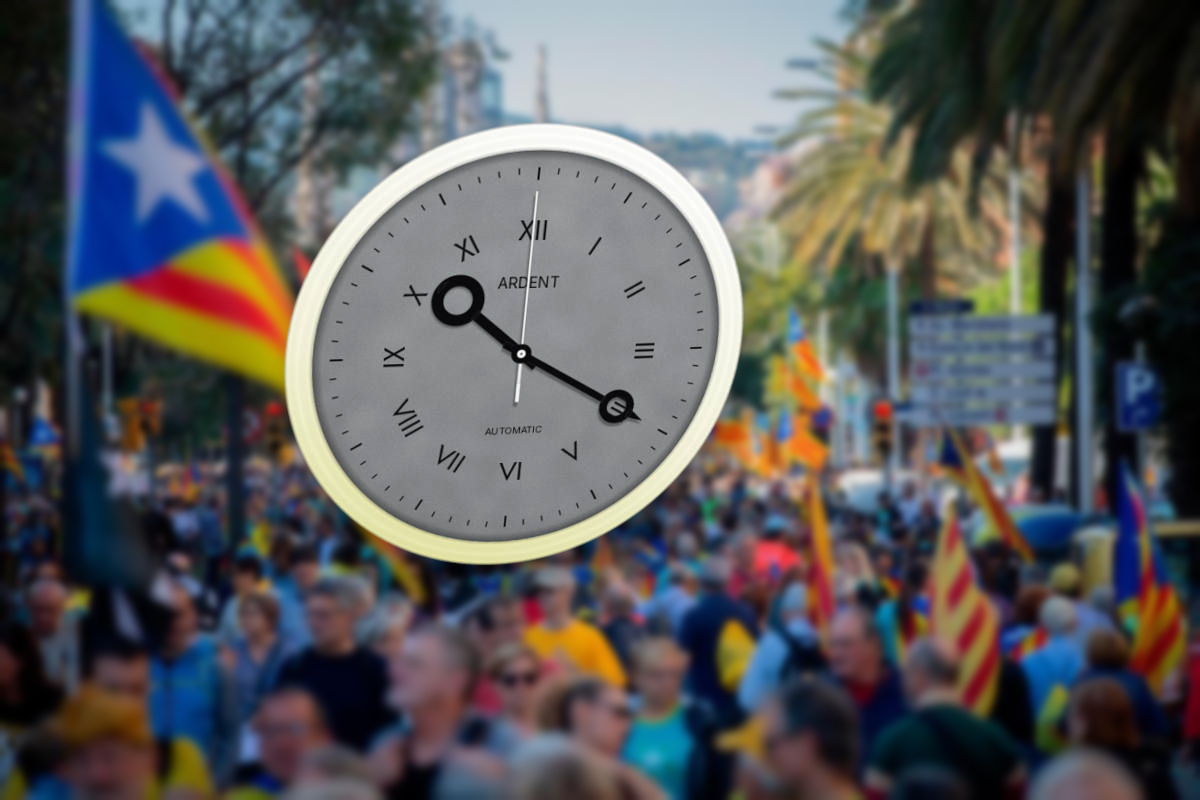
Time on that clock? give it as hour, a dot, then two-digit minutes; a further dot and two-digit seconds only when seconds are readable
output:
10.20.00
